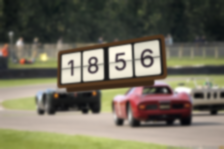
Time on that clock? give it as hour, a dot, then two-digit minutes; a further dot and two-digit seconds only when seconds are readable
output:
18.56
